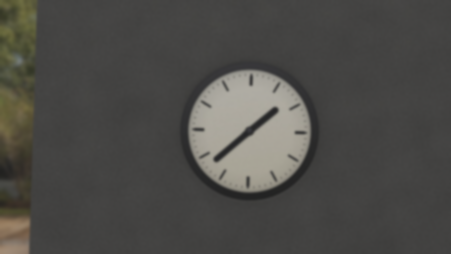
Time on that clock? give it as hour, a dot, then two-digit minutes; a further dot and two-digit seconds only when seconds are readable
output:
1.38
